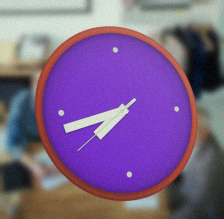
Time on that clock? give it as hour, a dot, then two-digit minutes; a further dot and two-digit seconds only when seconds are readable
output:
7.42.39
